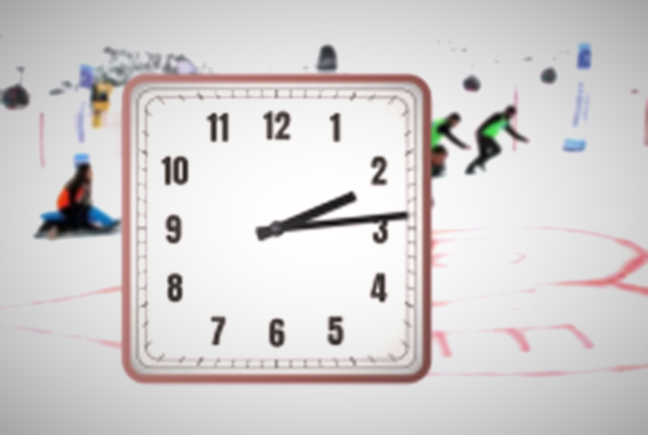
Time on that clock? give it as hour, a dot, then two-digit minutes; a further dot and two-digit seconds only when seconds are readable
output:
2.14
